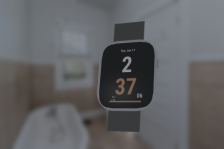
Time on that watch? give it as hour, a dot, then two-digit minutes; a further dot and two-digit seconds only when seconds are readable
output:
2.37
